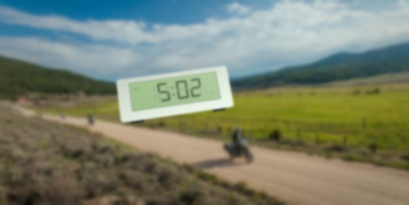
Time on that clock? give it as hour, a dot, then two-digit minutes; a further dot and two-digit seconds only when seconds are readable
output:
5.02
